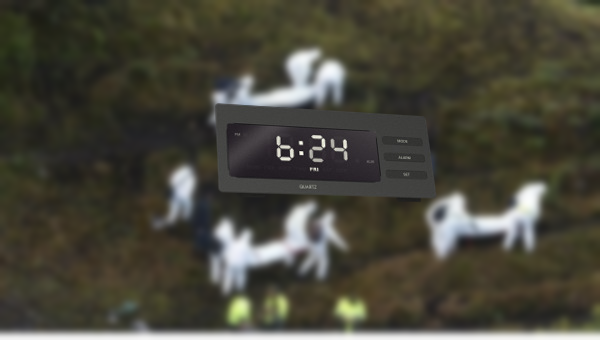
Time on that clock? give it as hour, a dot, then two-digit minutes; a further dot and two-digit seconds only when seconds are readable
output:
6.24
